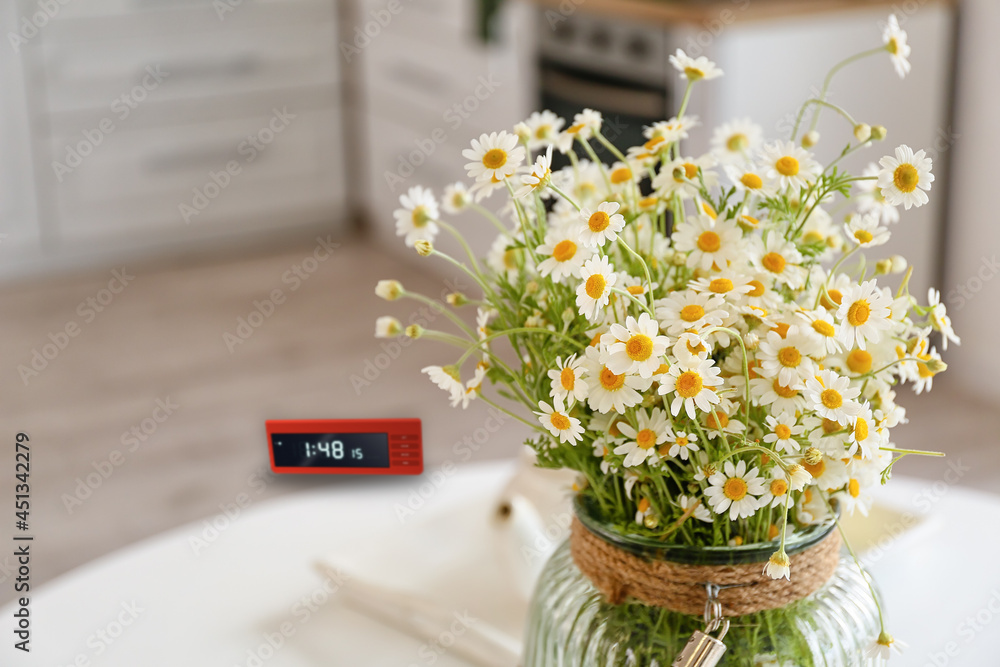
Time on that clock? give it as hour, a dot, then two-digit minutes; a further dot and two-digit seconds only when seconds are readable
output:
1.48
